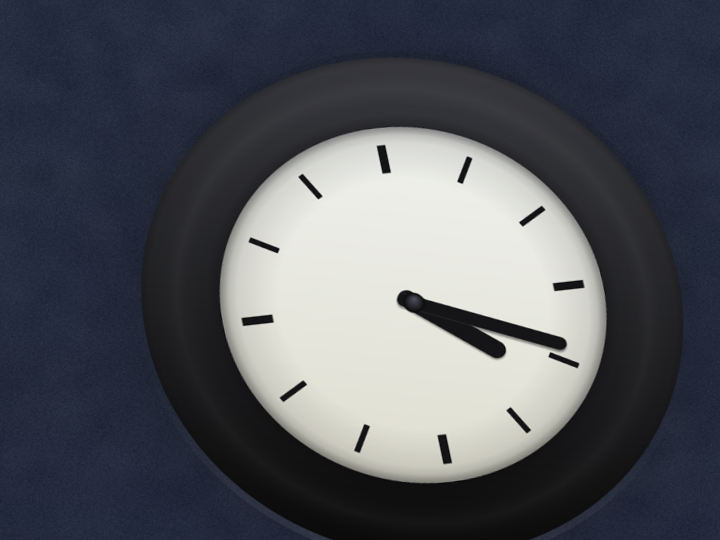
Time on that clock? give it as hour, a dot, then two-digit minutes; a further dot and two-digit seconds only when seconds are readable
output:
4.19
